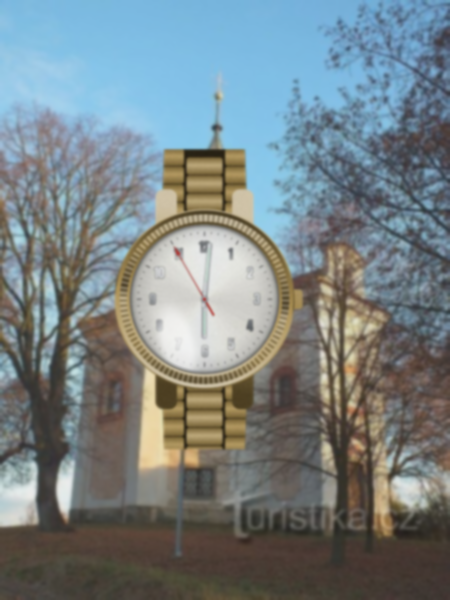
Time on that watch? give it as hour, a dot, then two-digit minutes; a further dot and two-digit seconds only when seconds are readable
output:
6.00.55
